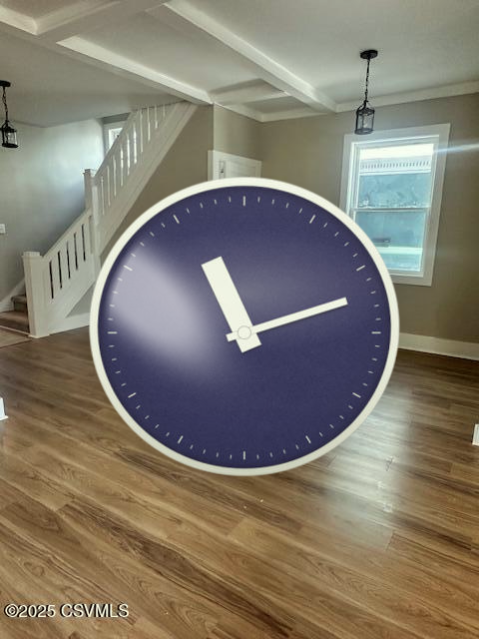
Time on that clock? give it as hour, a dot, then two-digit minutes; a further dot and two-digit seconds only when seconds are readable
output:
11.12
